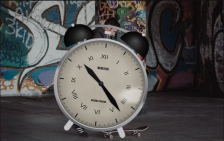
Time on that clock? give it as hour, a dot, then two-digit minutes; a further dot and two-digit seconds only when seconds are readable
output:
10.23
